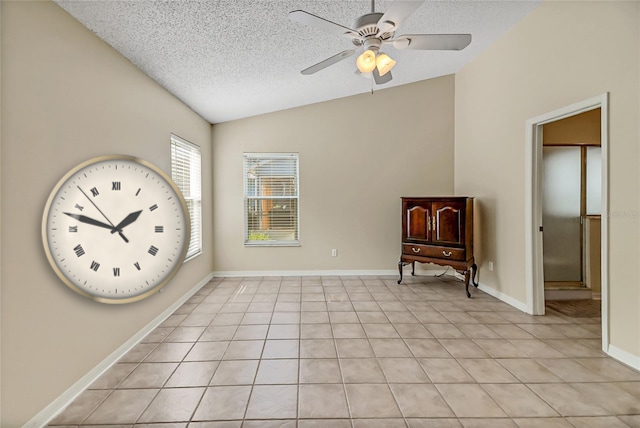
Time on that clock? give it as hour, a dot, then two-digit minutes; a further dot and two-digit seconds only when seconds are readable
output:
1.47.53
